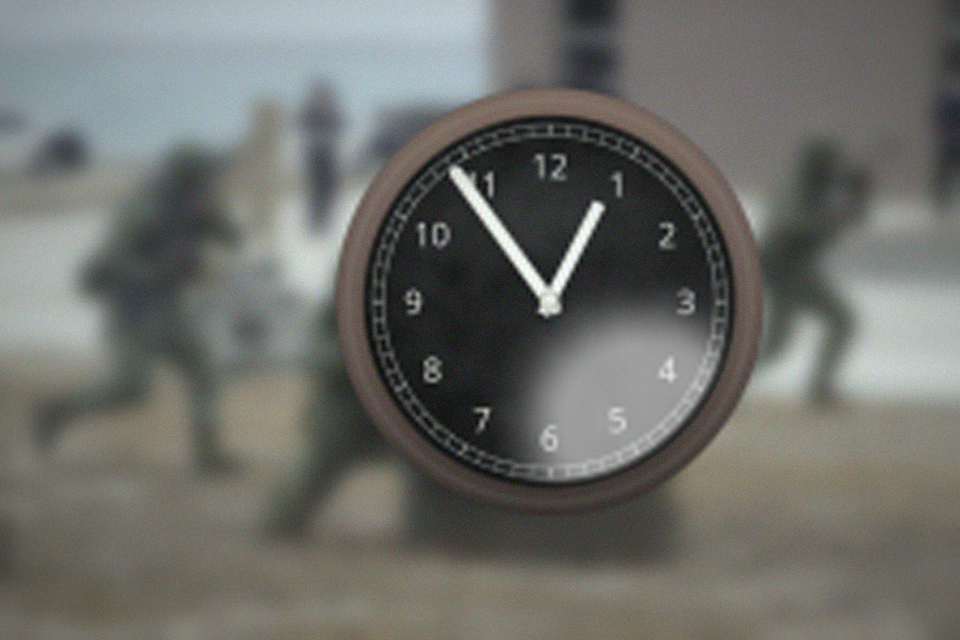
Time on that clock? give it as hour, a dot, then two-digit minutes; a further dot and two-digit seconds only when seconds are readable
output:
12.54
